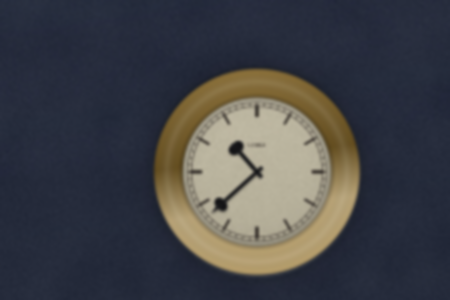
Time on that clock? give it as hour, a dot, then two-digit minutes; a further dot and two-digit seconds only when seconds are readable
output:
10.38
